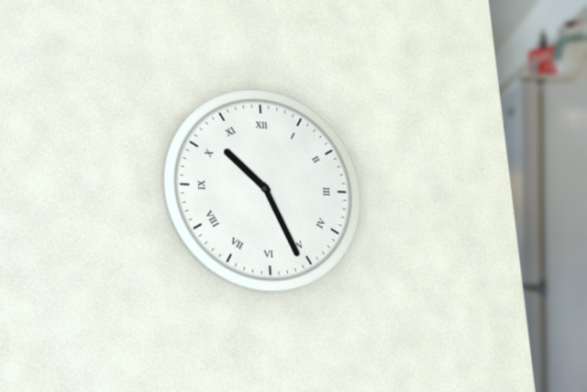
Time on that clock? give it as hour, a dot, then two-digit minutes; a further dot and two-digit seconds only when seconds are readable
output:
10.26
